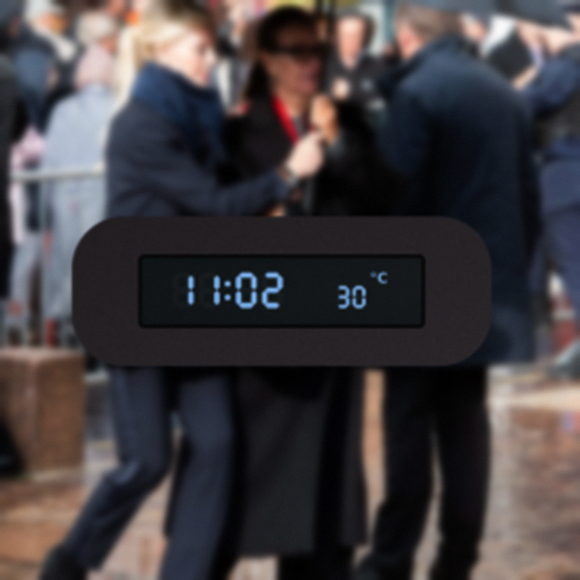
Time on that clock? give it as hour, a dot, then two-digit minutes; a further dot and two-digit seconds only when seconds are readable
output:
11.02
